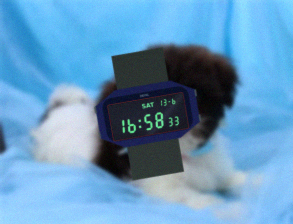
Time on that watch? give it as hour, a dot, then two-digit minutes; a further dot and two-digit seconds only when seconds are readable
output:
16.58.33
